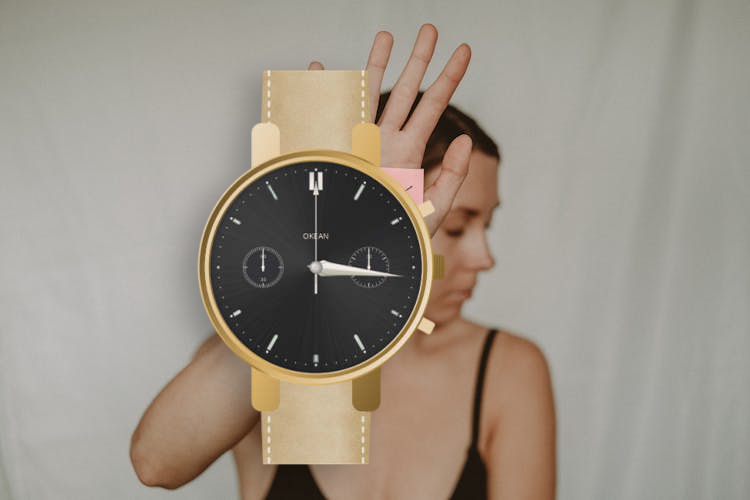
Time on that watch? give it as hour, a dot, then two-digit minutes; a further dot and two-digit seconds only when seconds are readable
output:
3.16
